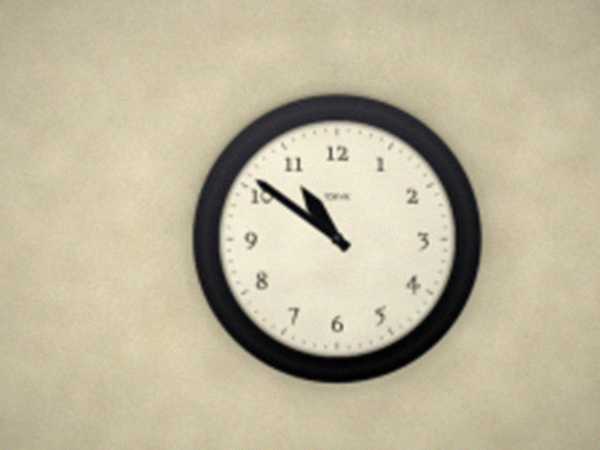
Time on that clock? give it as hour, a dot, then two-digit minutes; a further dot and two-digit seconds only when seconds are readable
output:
10.51
